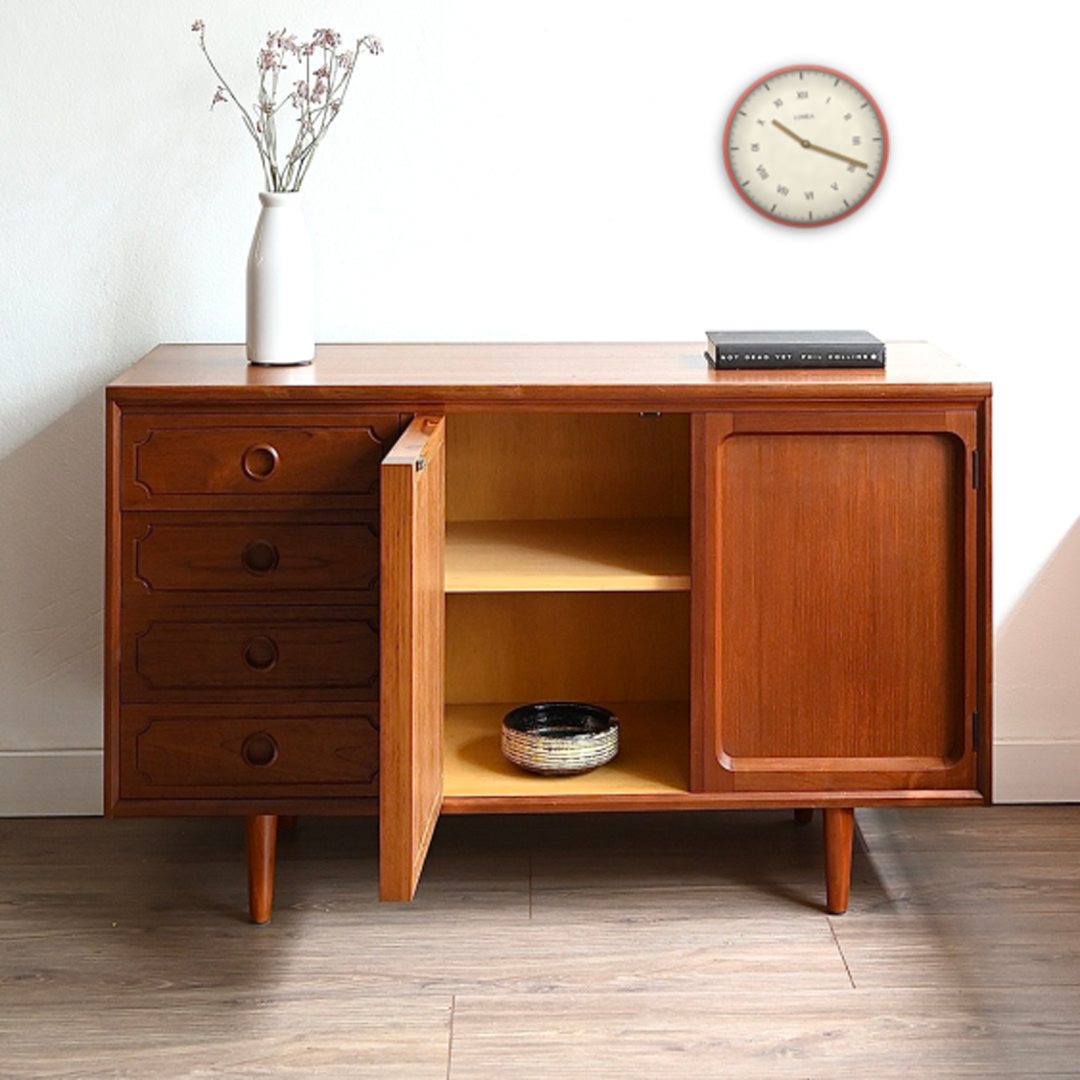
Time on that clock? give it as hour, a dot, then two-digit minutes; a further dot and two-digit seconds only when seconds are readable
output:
10.19
